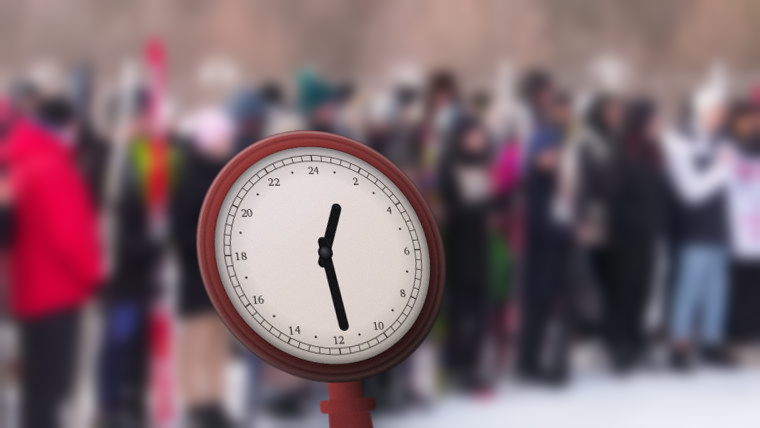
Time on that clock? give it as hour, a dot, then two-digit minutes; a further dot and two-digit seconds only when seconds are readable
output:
1.29
